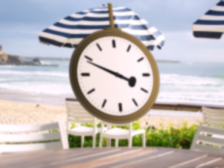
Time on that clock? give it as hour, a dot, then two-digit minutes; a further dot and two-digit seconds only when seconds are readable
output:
3.49
